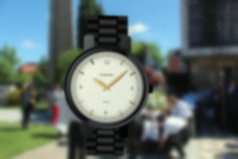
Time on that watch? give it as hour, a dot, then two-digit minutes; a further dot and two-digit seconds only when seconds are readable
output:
10.08
